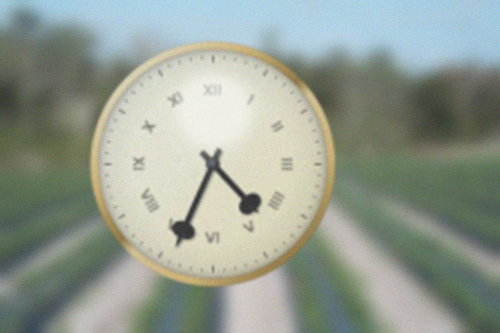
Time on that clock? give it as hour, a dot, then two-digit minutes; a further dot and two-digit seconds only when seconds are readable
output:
4.34
